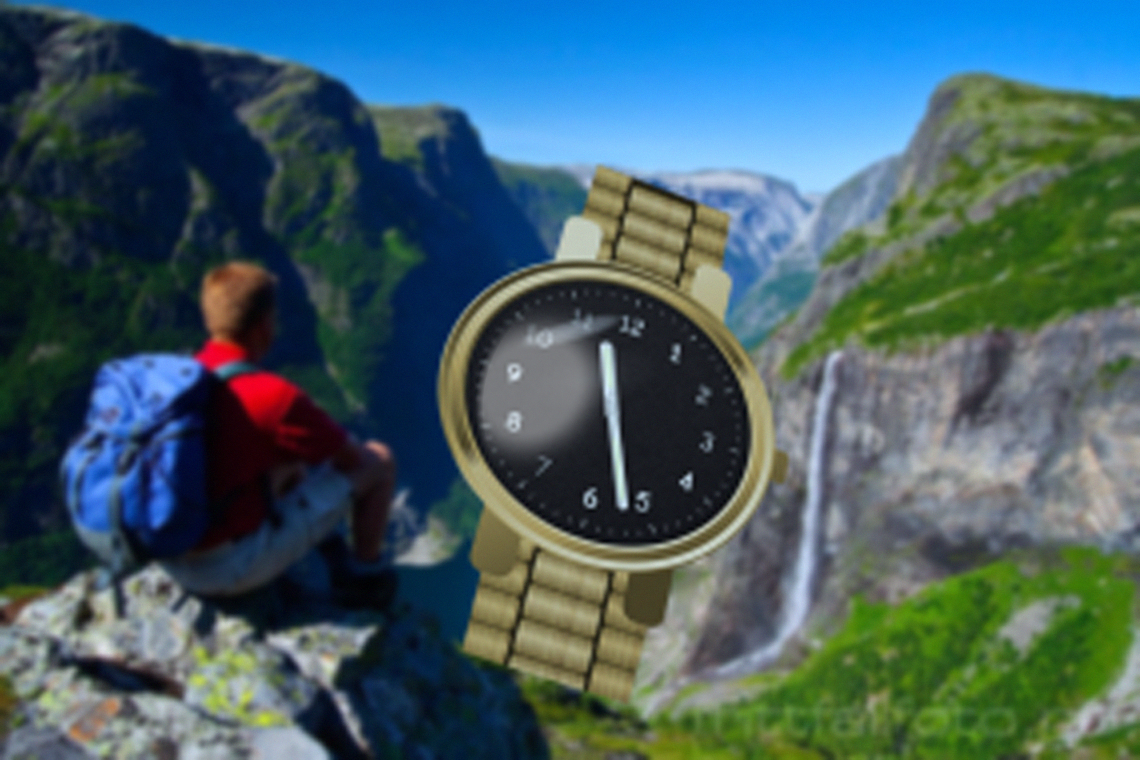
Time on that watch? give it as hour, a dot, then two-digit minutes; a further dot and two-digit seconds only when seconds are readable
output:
11.27
